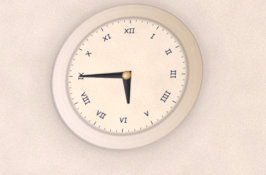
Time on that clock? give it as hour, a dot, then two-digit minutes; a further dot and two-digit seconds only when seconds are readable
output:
5.45
